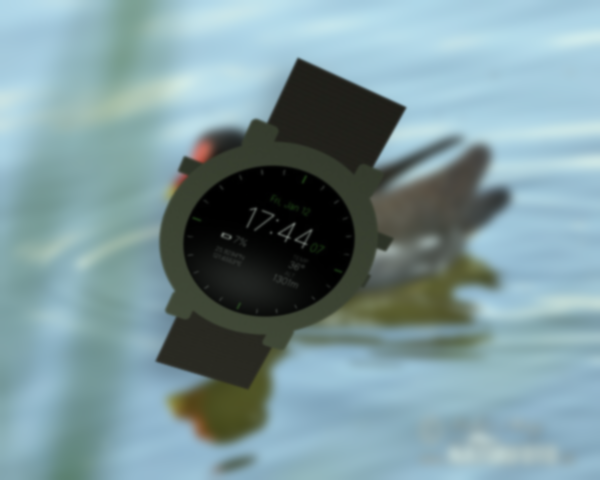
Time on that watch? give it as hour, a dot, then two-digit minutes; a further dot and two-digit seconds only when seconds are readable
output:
17.44.07
